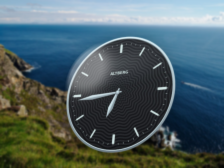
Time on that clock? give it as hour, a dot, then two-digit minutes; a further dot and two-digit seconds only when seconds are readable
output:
6.44
